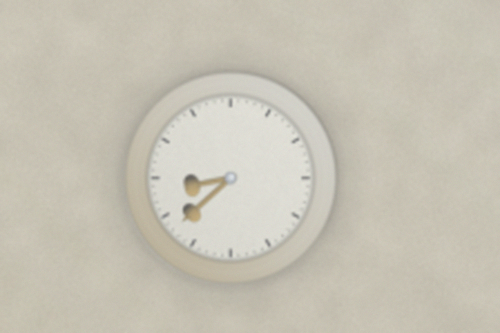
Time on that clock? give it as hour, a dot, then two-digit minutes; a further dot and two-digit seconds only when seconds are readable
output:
8.38
